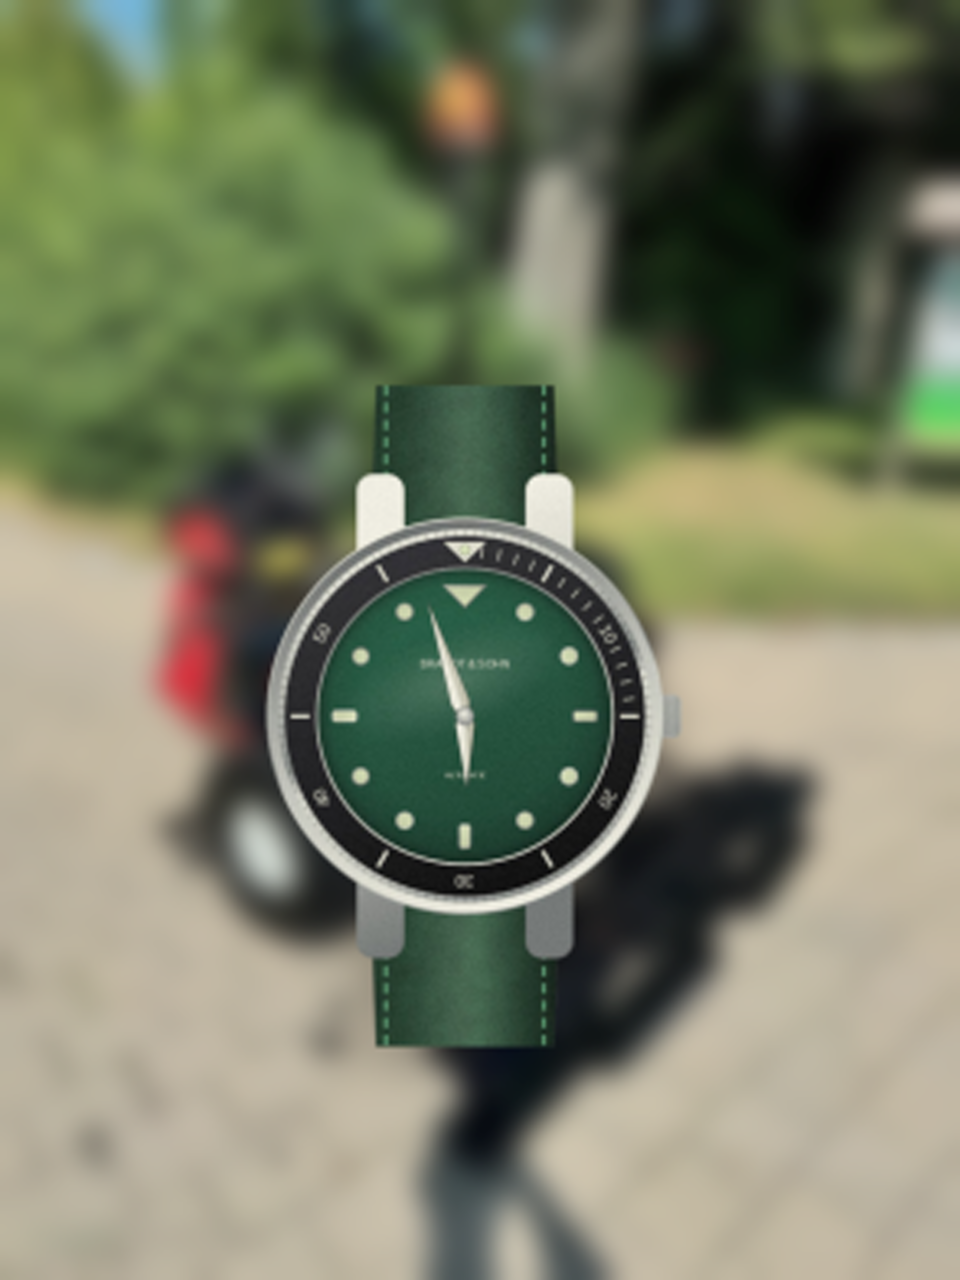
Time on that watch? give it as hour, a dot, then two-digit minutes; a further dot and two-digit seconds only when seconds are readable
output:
5.57
